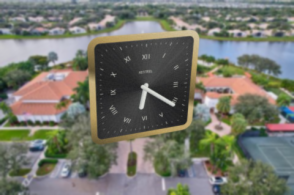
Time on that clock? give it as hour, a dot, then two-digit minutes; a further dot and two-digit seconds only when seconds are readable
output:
6.21
